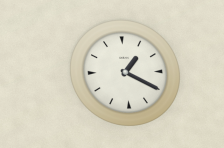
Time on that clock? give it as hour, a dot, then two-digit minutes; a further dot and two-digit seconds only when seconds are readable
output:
1.20
